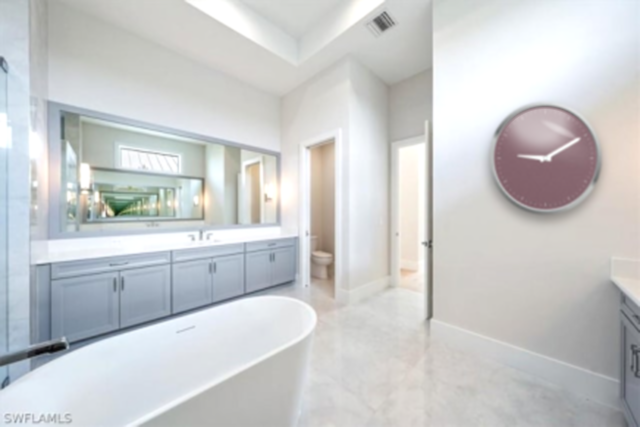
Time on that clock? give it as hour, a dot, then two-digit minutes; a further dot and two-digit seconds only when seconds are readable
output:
9.10
